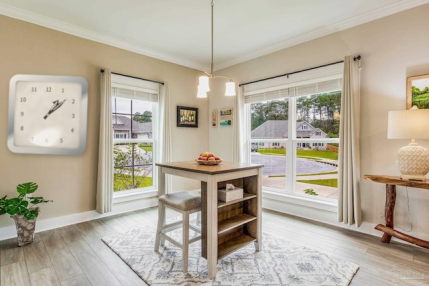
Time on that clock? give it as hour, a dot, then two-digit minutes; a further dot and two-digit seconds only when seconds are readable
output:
1.08
